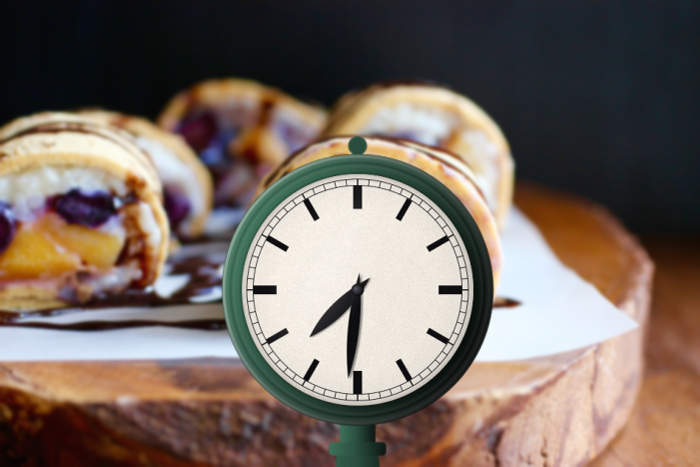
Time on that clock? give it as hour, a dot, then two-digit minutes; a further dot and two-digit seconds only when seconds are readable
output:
7.31
